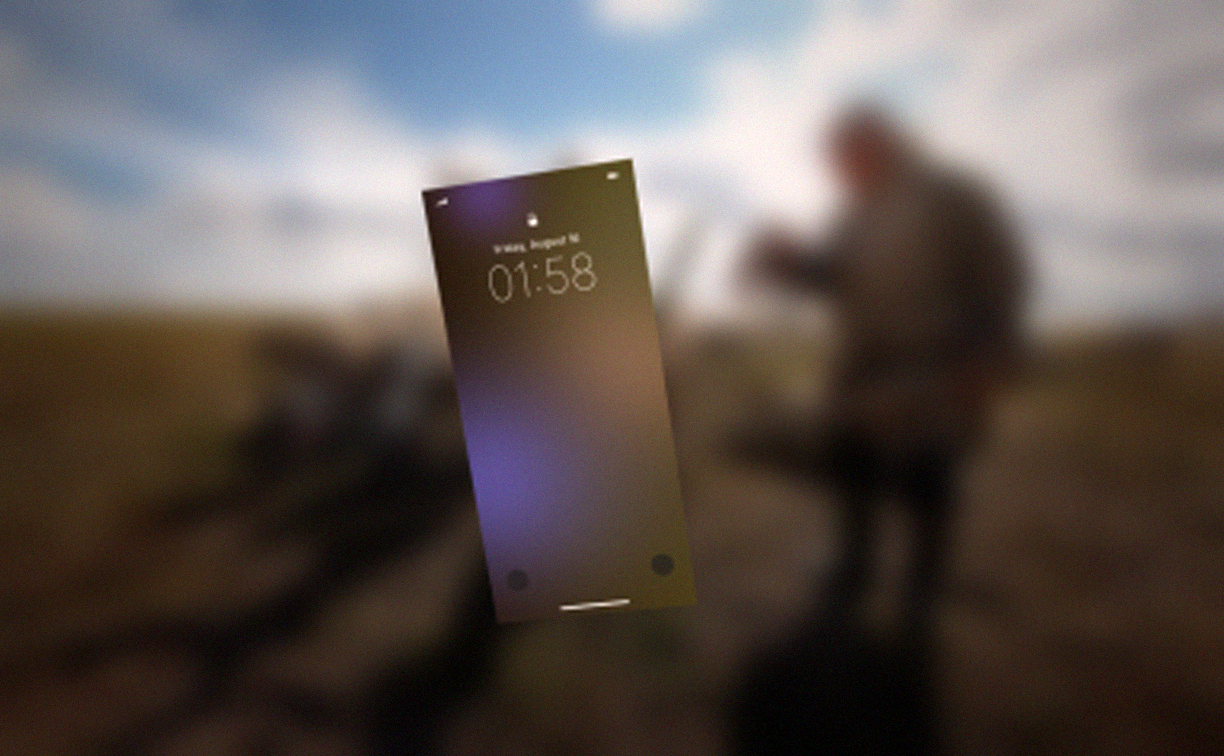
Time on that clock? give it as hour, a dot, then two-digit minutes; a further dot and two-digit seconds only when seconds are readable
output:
1.58
